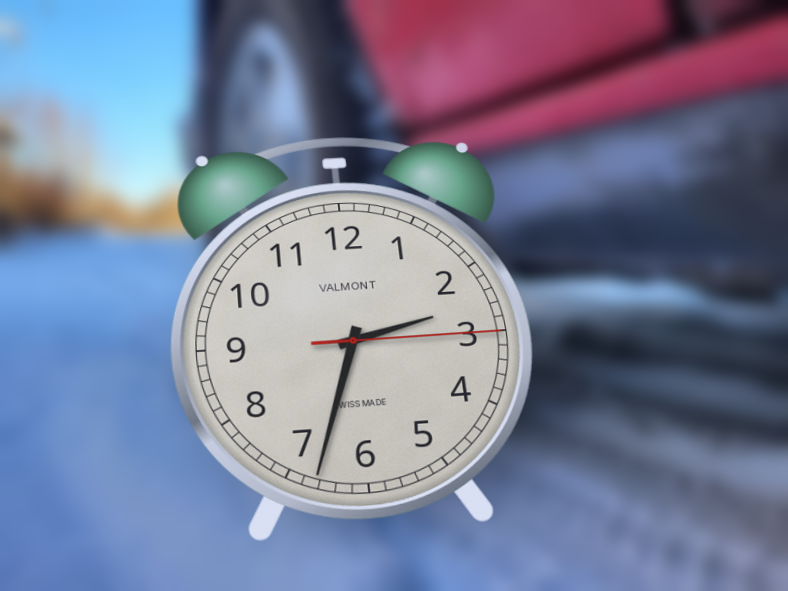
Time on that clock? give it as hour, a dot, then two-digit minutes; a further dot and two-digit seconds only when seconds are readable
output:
2.33.15
